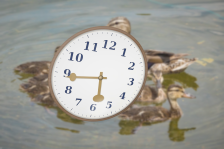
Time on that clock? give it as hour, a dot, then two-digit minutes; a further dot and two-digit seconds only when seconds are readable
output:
5.44
